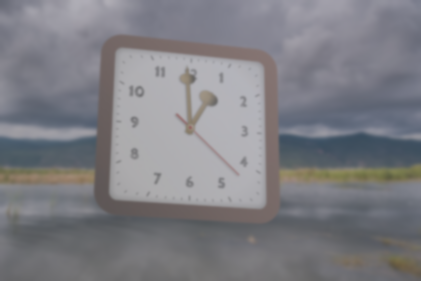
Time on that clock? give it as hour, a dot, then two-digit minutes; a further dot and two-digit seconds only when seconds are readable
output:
12.59.22
